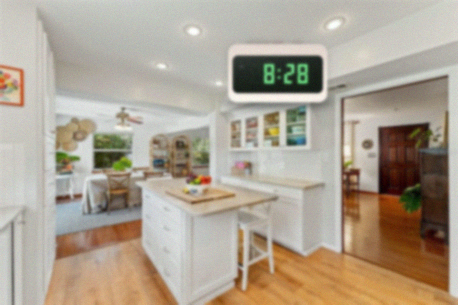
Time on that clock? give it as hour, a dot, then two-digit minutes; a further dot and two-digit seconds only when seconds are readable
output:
8.28
